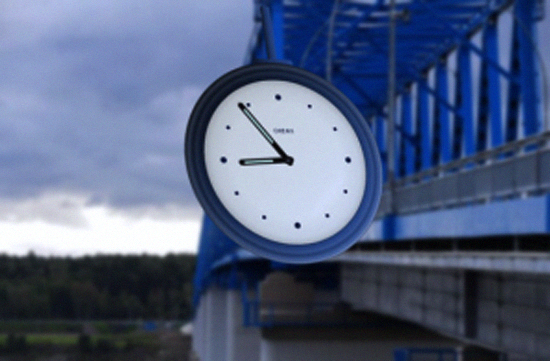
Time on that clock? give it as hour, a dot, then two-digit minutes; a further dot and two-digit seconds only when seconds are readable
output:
8.54
